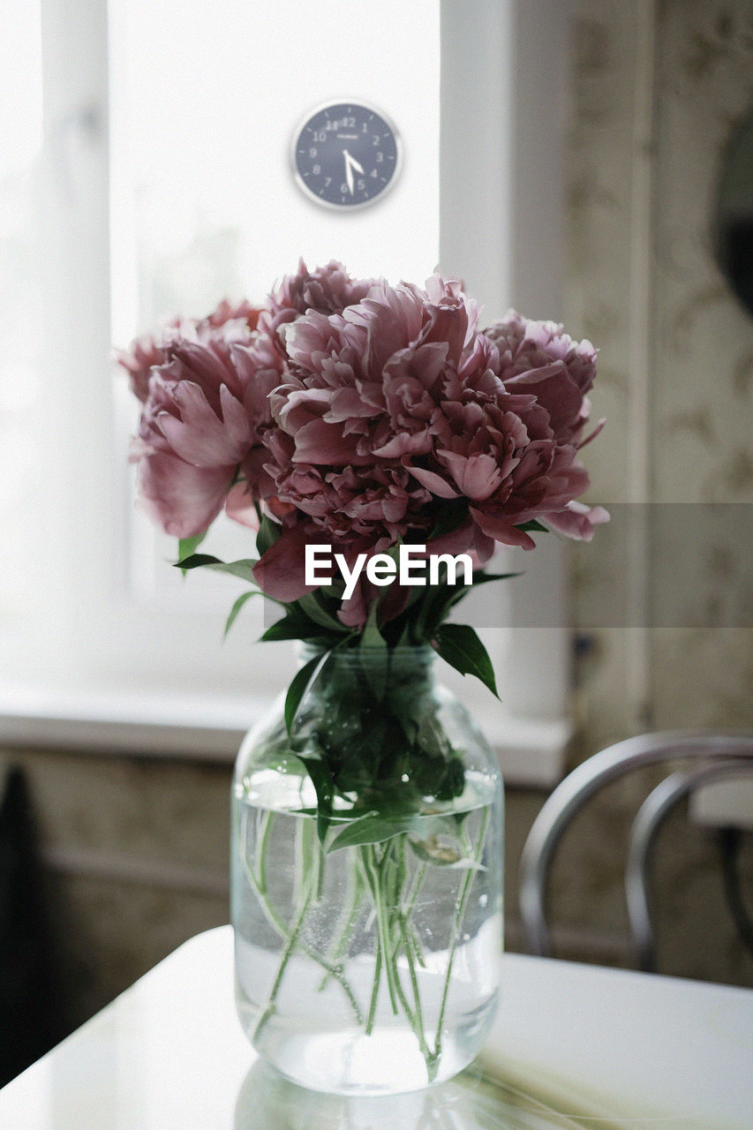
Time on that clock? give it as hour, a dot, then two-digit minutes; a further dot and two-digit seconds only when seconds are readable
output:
4.28
